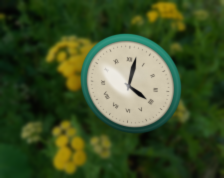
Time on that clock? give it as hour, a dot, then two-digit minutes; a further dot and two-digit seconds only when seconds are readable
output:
4.02
